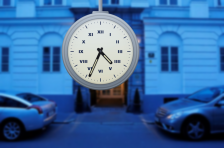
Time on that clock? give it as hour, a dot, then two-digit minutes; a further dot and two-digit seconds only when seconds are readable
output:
4.34
